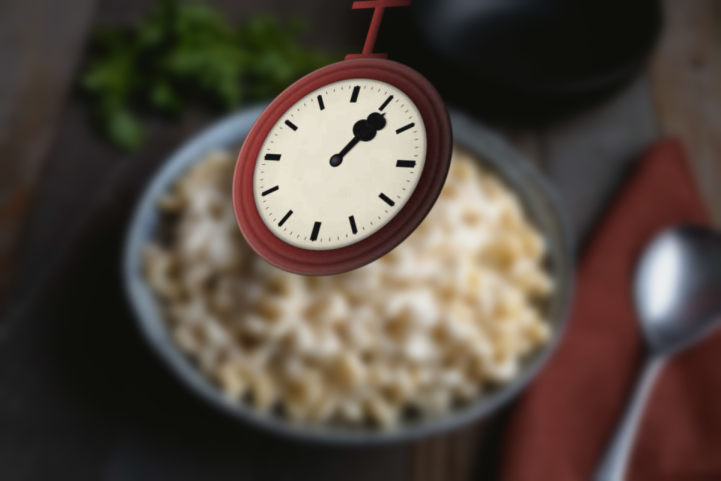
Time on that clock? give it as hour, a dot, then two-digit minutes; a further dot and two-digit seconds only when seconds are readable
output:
1.06
